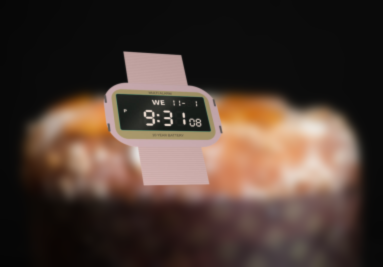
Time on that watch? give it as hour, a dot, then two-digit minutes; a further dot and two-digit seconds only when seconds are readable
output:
9.31
